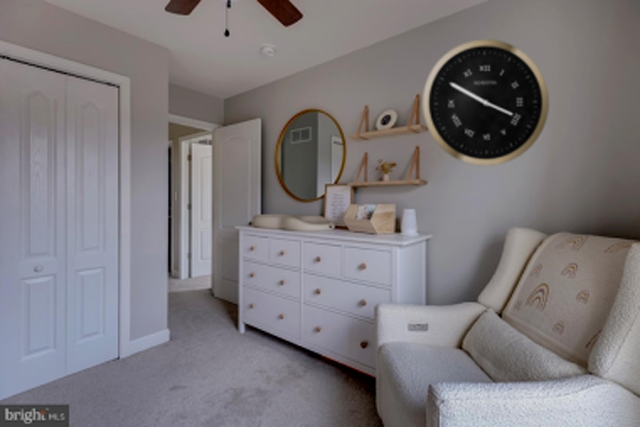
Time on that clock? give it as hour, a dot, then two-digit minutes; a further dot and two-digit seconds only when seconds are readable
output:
3.50
